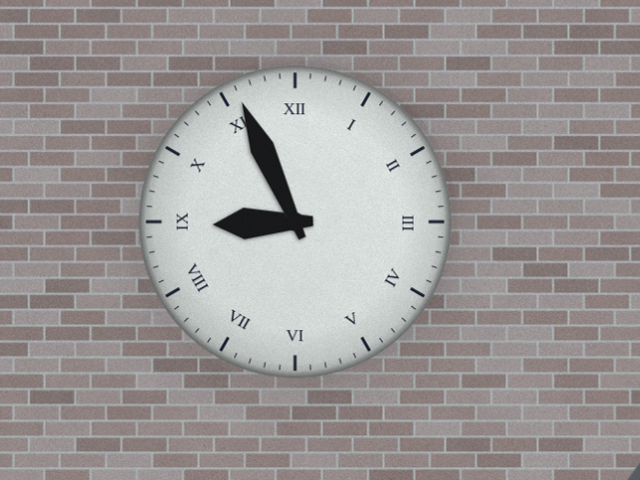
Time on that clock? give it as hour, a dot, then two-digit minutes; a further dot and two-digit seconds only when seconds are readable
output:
8.56
